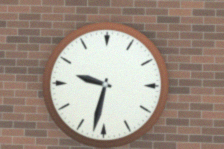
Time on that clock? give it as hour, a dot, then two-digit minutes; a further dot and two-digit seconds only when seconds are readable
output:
9.32
